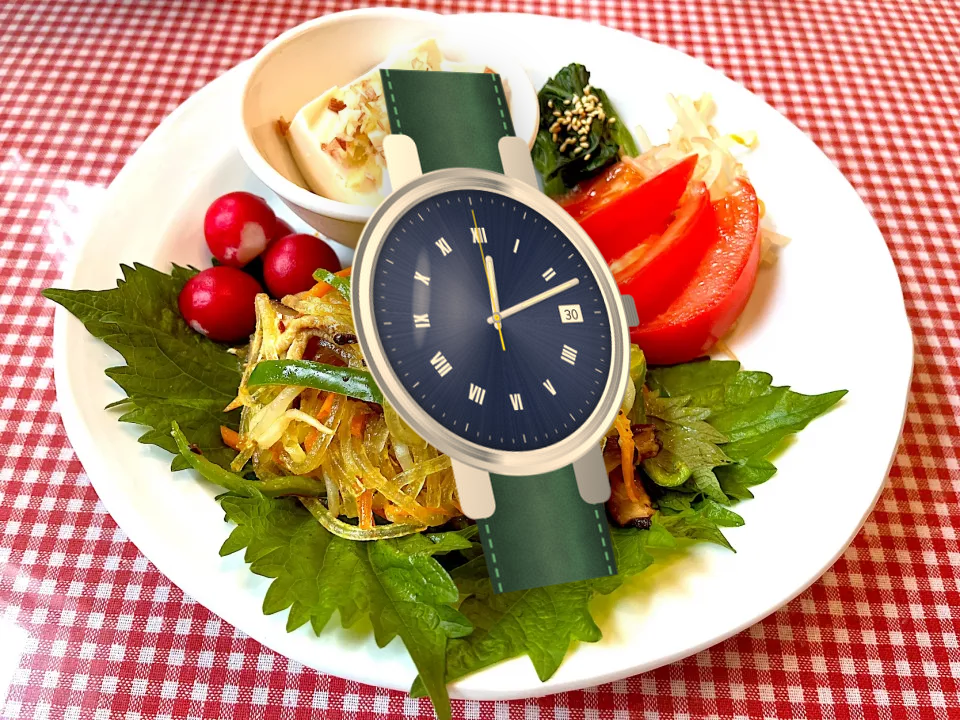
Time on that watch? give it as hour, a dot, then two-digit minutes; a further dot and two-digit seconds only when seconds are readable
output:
12.12.00
